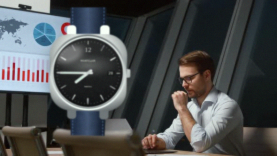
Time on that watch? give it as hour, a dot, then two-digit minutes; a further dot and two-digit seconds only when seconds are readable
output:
7.45
